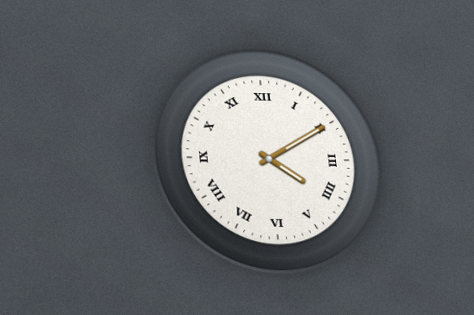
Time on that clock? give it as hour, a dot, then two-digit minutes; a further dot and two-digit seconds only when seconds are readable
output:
4.10
